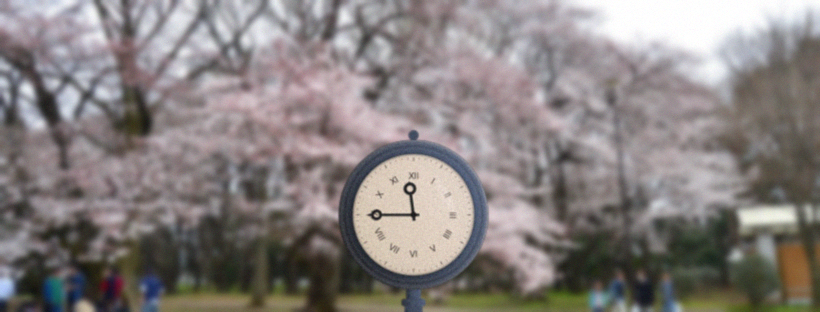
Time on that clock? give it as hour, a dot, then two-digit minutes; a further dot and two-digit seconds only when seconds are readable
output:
11.45
